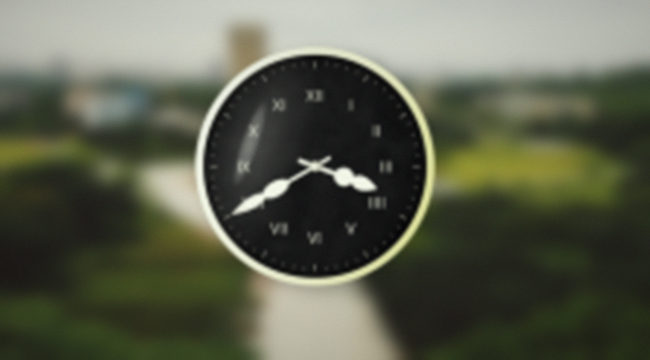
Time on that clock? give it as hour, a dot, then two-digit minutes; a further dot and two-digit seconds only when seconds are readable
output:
3.40
